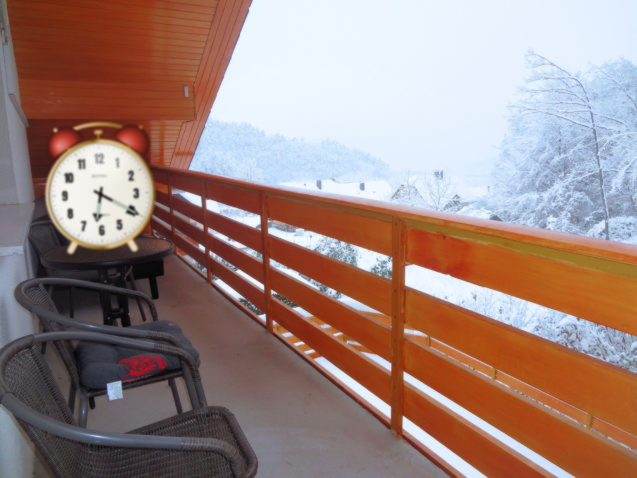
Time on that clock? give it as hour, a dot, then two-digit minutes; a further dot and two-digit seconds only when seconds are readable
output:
6.20
